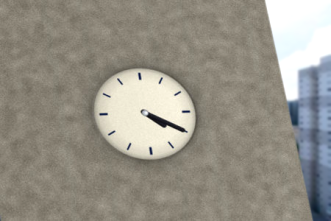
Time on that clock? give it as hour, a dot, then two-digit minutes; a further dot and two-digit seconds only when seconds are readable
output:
4.20
